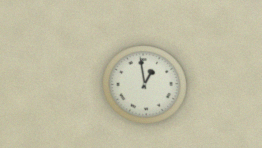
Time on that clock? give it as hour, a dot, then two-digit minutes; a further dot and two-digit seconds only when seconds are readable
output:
12.59
